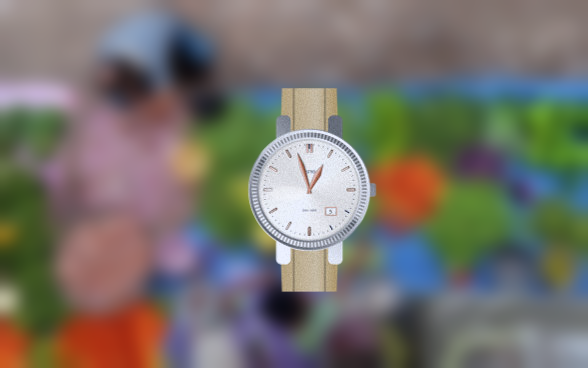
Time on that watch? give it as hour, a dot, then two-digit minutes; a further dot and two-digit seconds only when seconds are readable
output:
12.57
